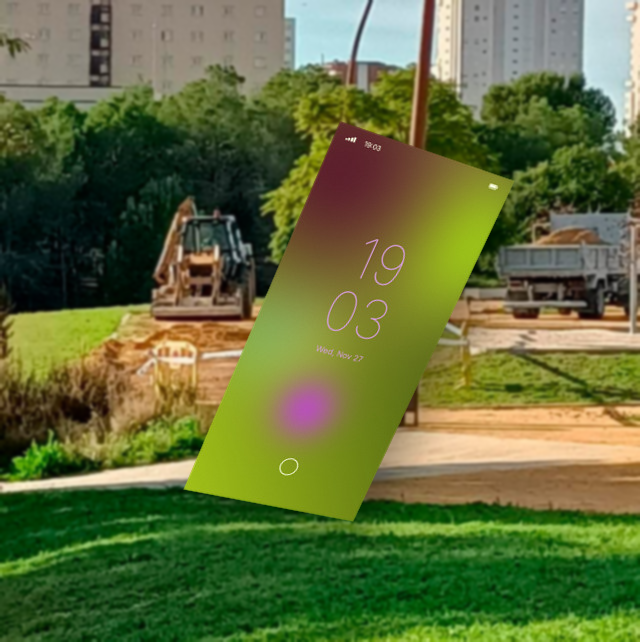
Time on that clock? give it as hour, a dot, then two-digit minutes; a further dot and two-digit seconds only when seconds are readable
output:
19.03
